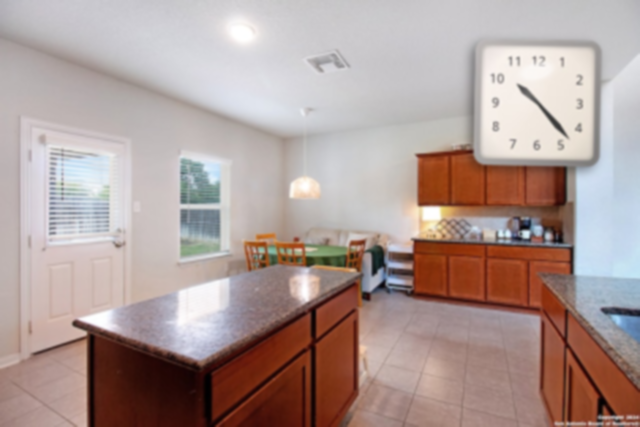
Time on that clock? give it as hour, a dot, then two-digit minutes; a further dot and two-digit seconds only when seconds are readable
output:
10.23
